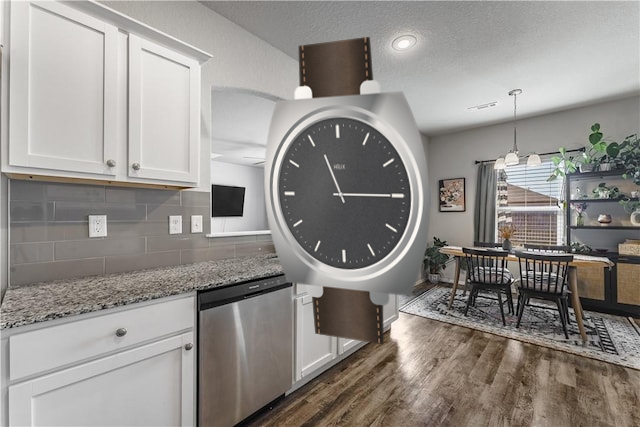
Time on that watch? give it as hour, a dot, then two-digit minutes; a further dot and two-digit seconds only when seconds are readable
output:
11.15
